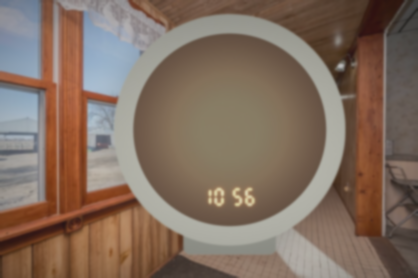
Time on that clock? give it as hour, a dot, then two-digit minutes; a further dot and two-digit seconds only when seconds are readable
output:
10.56
